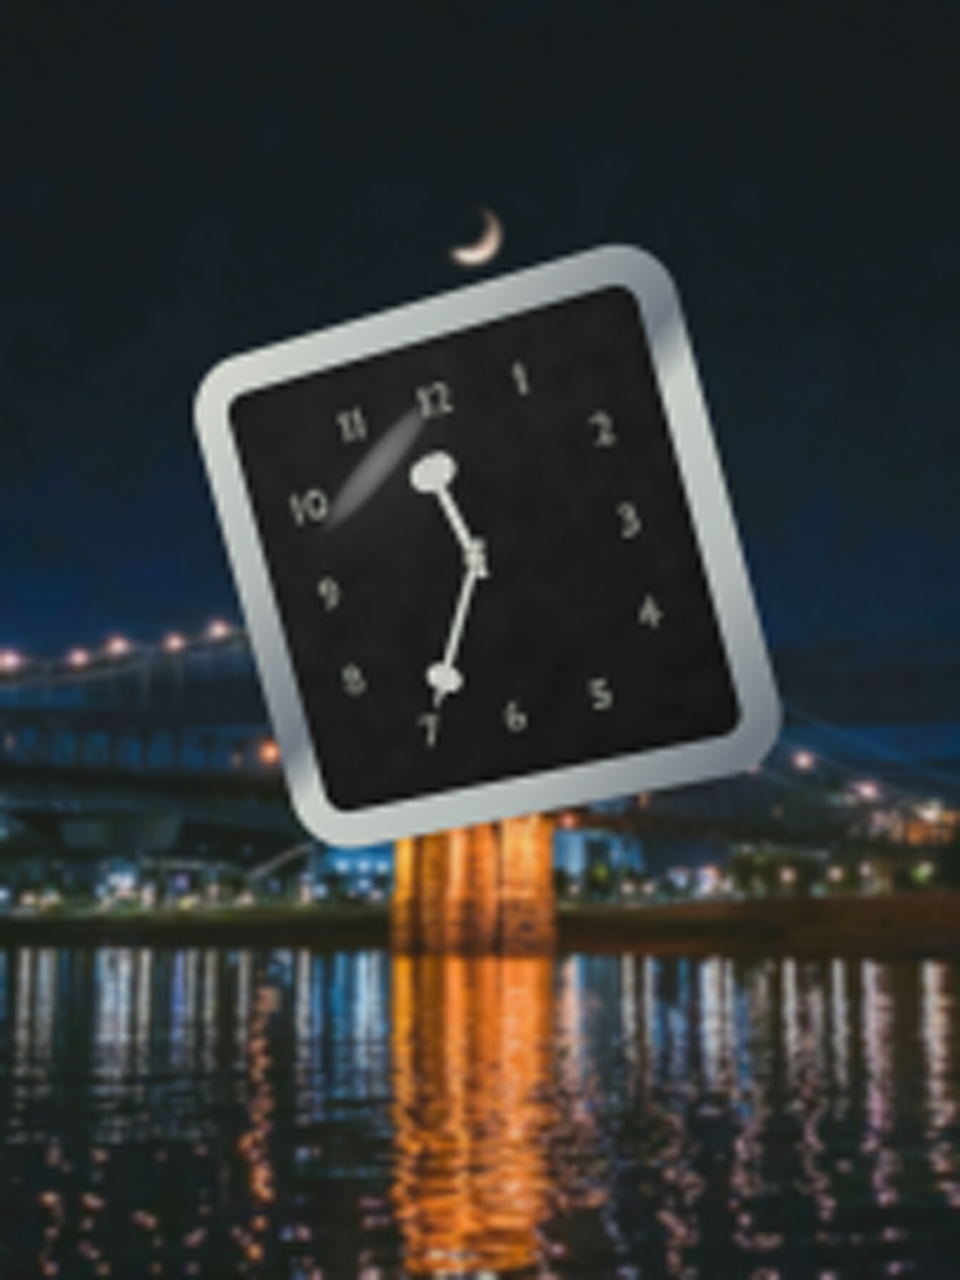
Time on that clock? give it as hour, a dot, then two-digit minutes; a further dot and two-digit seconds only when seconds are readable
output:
11.35
